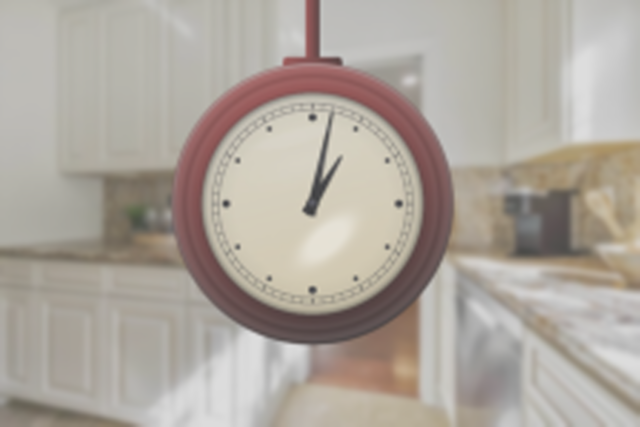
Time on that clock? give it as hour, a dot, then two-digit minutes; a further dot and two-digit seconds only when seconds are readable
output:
1.02
